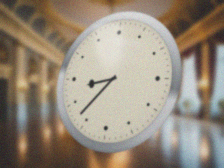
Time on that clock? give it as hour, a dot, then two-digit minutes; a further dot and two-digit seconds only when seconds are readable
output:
8.37
